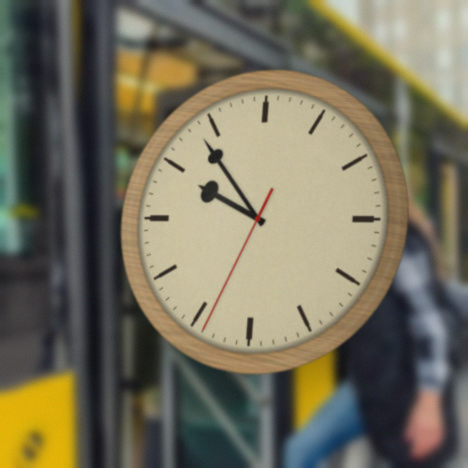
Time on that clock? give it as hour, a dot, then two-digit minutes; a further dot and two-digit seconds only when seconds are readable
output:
9.53.34
